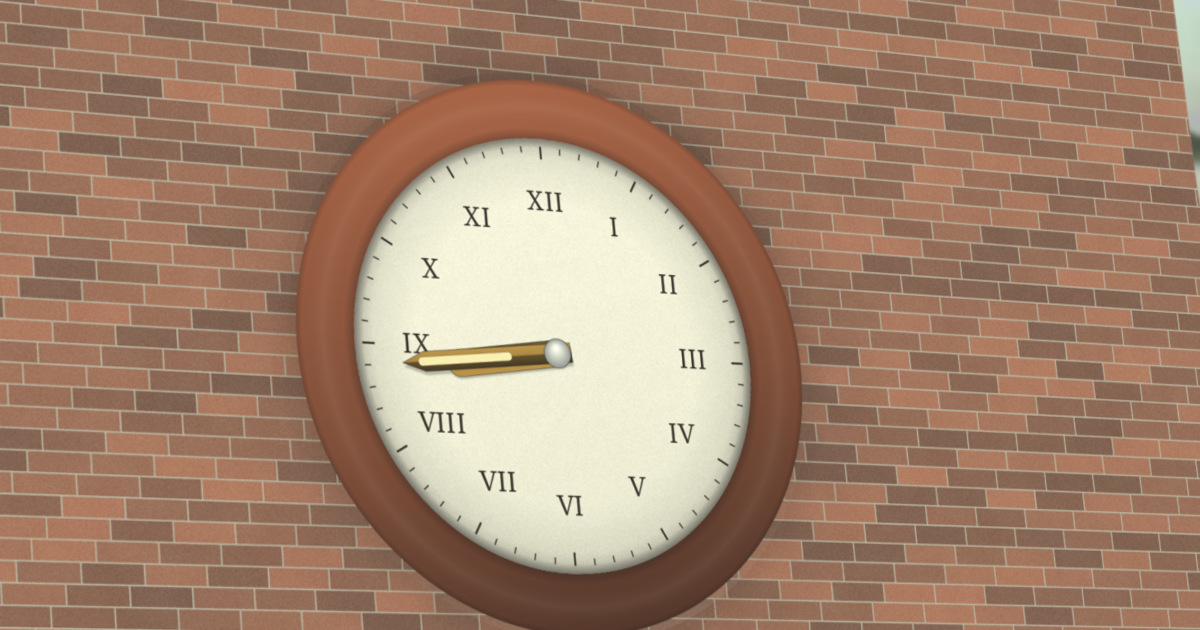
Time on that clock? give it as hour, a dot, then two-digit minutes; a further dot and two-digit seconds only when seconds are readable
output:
8.44
